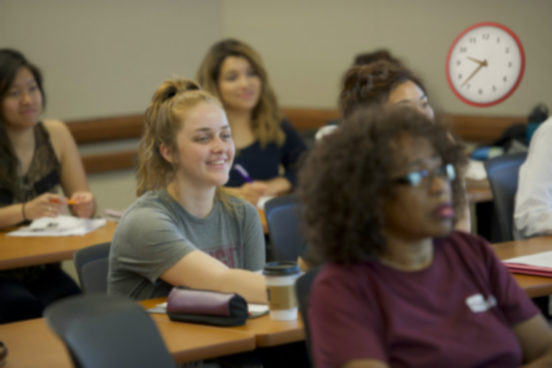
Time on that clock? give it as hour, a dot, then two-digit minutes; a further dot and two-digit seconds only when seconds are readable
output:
9.37
